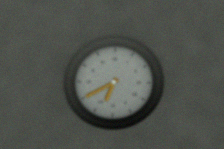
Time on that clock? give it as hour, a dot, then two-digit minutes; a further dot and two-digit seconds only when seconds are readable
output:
6.40
